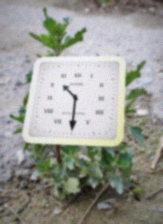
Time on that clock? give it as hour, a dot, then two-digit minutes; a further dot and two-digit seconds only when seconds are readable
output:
10.30
